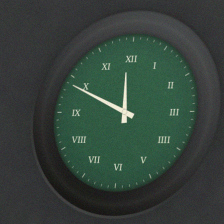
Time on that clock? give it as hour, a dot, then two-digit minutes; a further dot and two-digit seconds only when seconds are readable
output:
11.49
